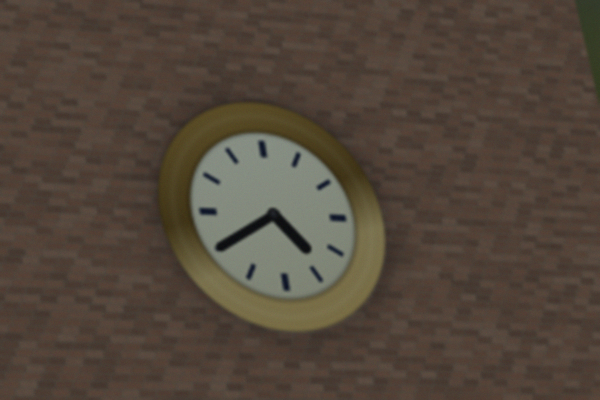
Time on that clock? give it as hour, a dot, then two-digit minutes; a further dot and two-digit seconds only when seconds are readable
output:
4.40
